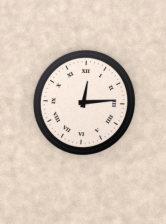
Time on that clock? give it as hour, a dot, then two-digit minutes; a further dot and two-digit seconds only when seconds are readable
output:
12.14
